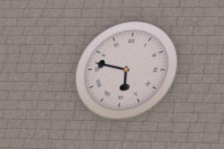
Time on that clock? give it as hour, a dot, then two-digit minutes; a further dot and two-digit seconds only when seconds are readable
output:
5.47
